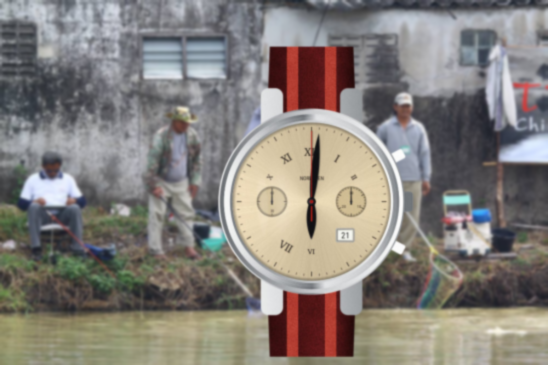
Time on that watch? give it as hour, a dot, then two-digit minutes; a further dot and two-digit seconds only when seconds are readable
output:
6.01
